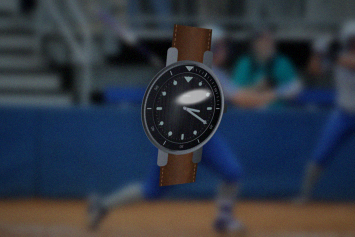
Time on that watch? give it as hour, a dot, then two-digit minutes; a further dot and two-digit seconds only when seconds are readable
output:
3.20
